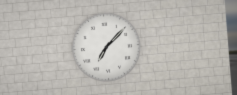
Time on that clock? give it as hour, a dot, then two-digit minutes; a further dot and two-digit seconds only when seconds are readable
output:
7.08
